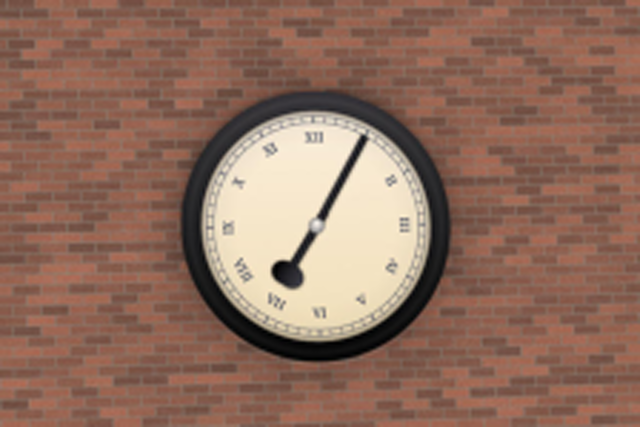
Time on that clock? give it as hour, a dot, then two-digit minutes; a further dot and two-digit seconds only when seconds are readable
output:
7.05
